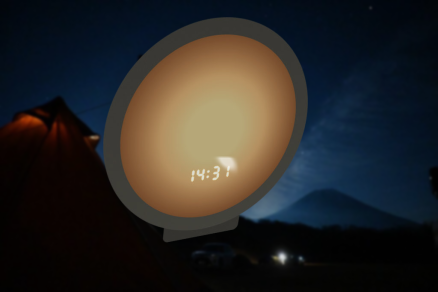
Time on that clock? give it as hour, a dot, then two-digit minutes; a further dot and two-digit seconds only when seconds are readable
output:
14.31
